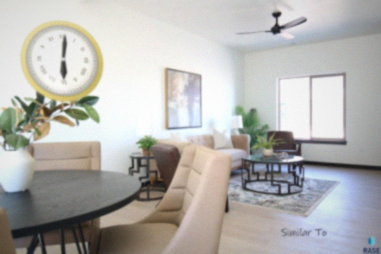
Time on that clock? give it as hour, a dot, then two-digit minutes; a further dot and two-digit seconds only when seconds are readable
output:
6.01
